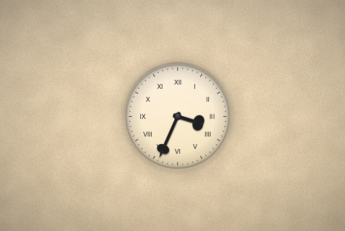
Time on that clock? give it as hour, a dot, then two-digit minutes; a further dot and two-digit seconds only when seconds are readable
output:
3.34
